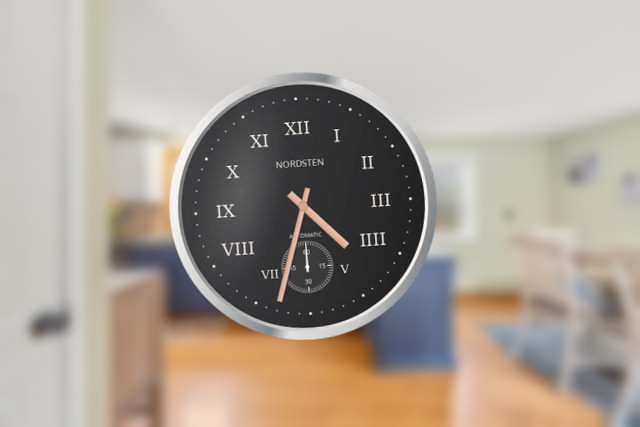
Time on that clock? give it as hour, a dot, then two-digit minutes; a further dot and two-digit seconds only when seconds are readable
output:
4.33
